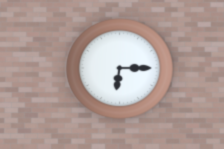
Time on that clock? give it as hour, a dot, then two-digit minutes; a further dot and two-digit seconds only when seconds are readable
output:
6.15
